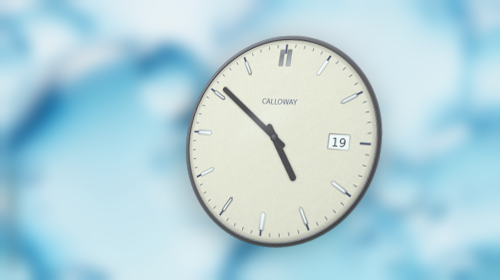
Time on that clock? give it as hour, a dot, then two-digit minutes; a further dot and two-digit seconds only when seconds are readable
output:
4.51
